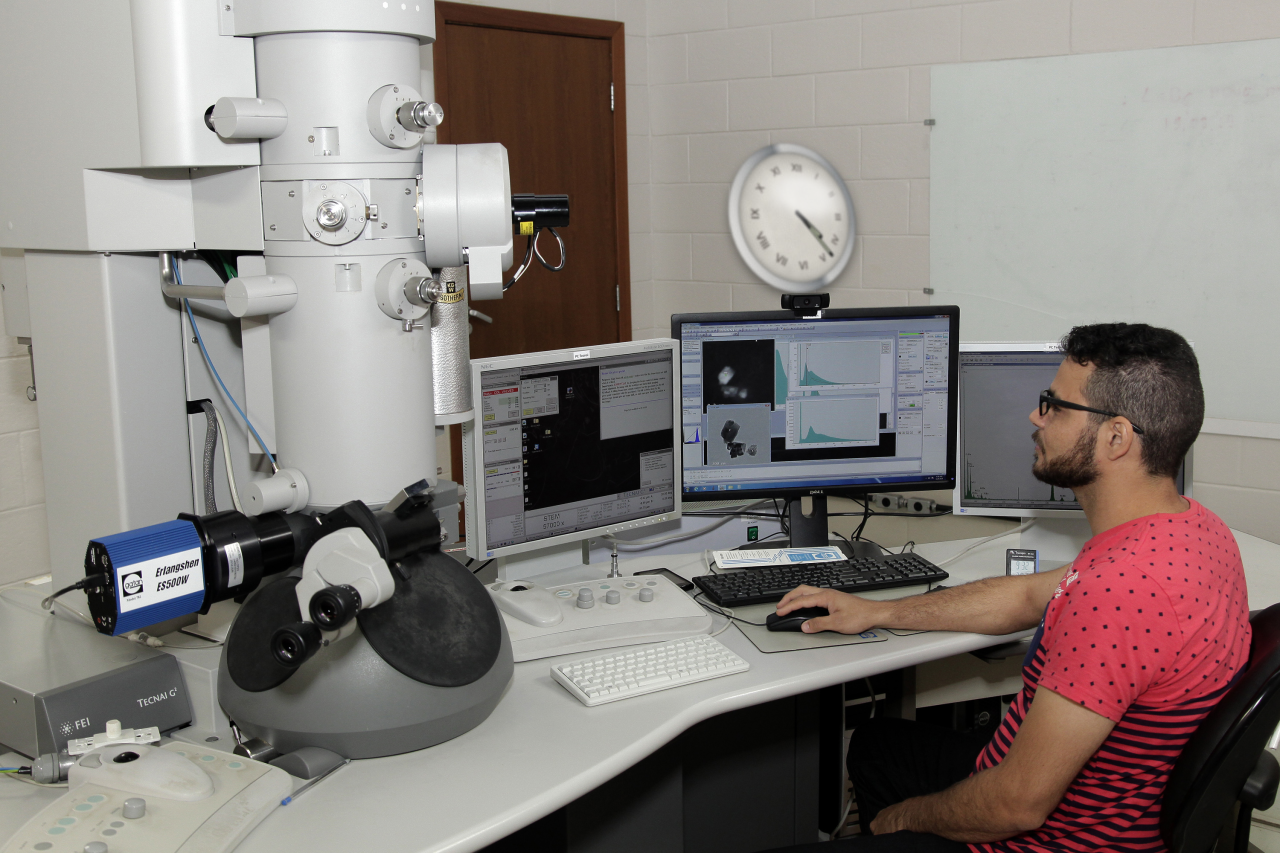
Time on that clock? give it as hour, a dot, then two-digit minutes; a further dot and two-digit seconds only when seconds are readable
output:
4.23
